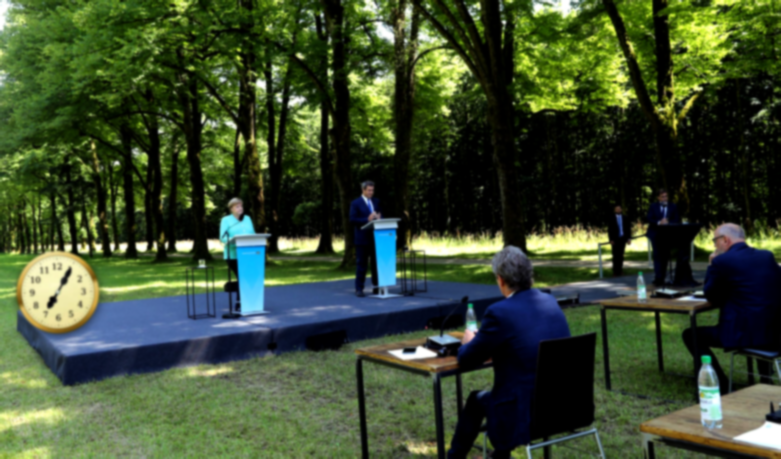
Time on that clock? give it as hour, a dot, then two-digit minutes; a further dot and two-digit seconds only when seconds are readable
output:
7.05
